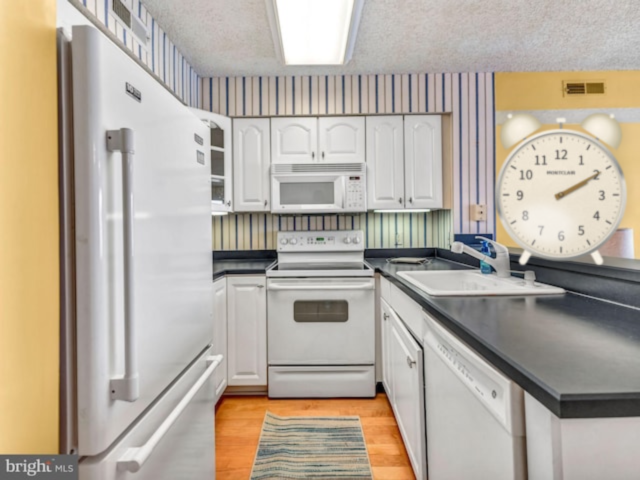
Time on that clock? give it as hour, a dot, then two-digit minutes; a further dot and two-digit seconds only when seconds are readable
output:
2.10
